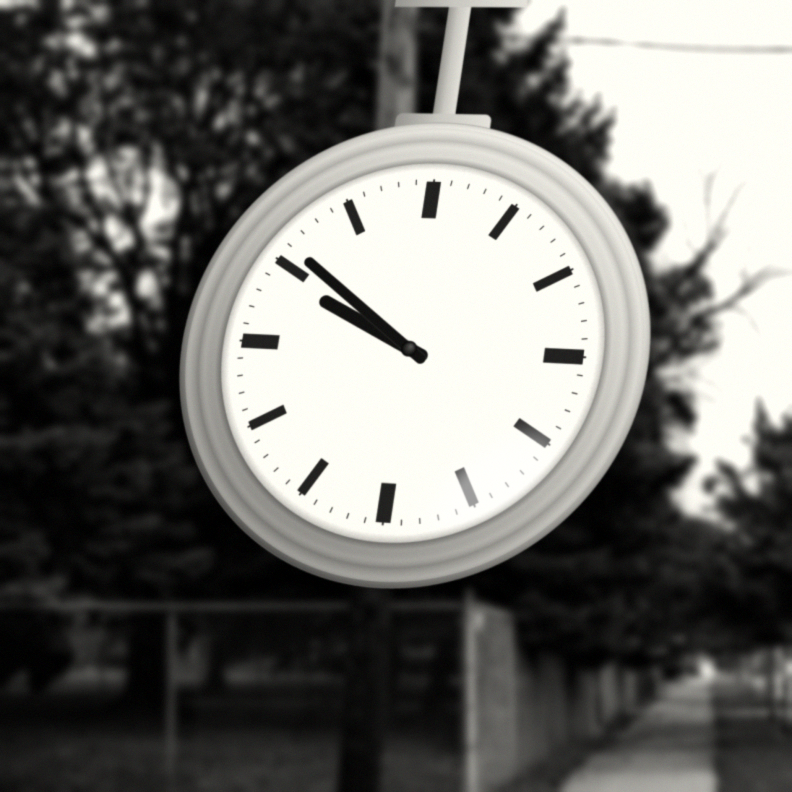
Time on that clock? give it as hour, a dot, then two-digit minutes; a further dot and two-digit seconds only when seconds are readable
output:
9.51
